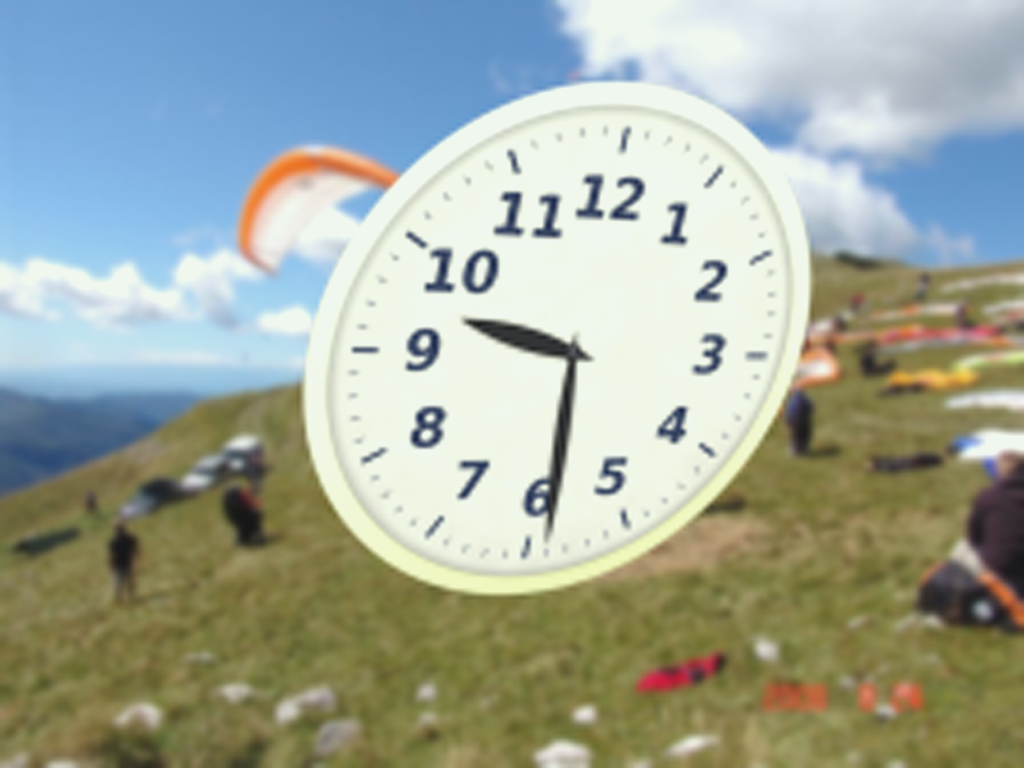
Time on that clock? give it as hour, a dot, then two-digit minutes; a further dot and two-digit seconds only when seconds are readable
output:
9.29
